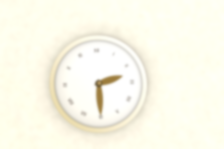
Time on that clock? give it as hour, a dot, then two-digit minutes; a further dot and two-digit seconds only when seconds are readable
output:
2.30
